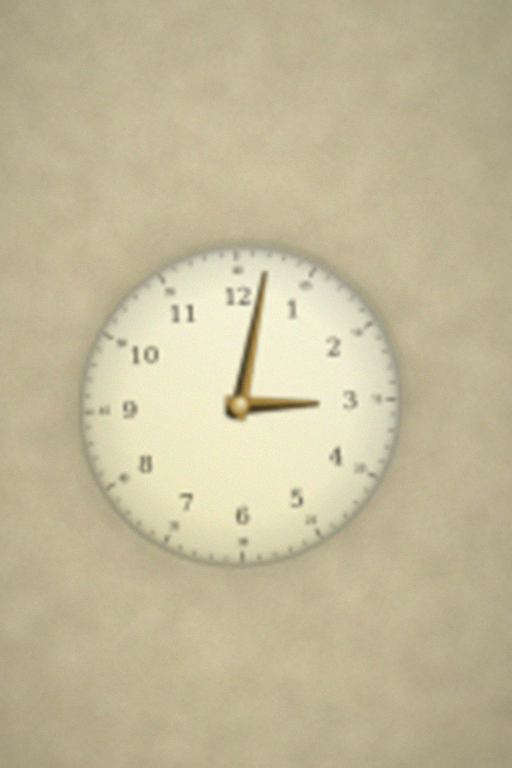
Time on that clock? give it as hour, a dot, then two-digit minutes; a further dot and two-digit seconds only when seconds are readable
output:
3.02
